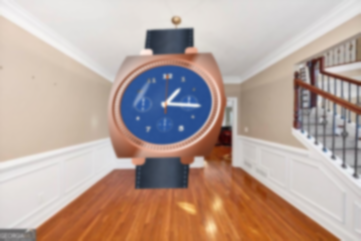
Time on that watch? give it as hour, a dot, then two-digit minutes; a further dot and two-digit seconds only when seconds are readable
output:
1.16
